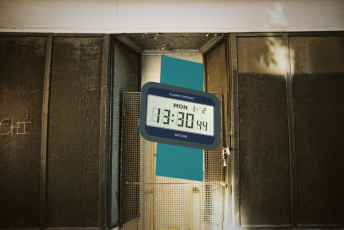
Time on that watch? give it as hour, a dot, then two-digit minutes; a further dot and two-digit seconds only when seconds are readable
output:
13.30.44
